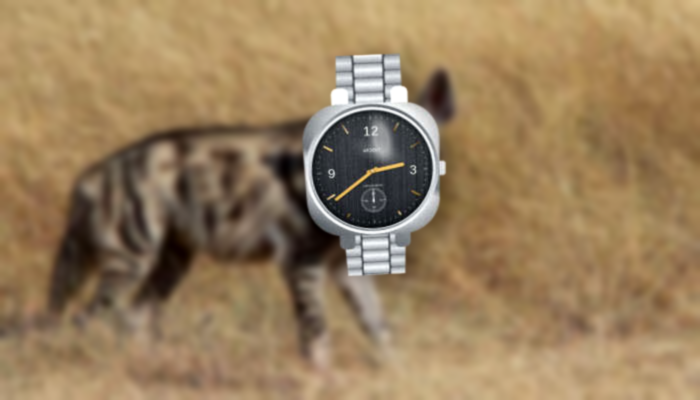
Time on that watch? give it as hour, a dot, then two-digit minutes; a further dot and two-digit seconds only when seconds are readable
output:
2.39
